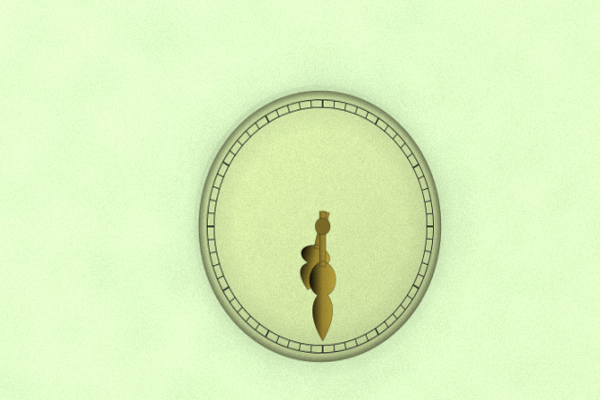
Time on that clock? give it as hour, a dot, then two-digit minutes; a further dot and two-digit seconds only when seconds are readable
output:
6.30
